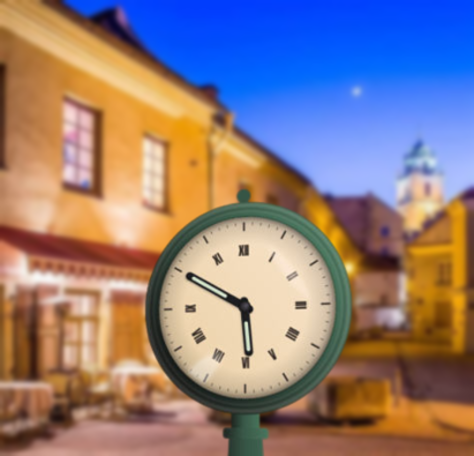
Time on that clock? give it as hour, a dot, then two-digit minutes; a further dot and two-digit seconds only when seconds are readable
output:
5.50
